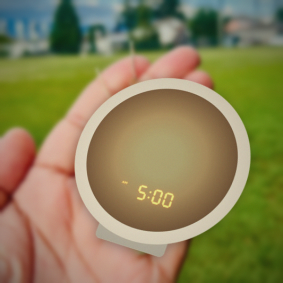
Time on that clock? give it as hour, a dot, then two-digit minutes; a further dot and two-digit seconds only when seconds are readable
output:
5.00
